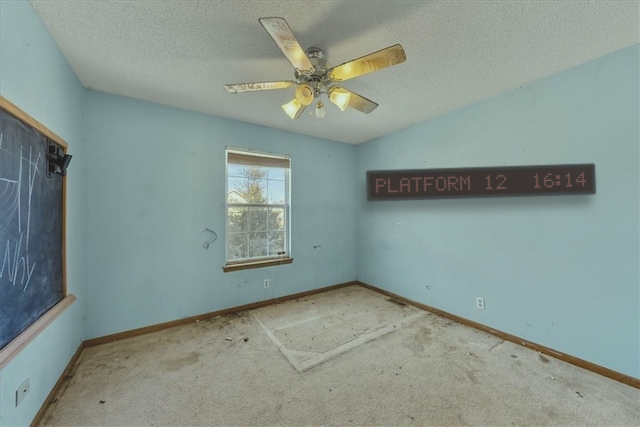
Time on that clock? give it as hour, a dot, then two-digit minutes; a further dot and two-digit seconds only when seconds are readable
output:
16.14
